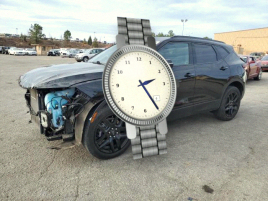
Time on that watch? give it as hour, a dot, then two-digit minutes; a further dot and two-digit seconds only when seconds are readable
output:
2.25
